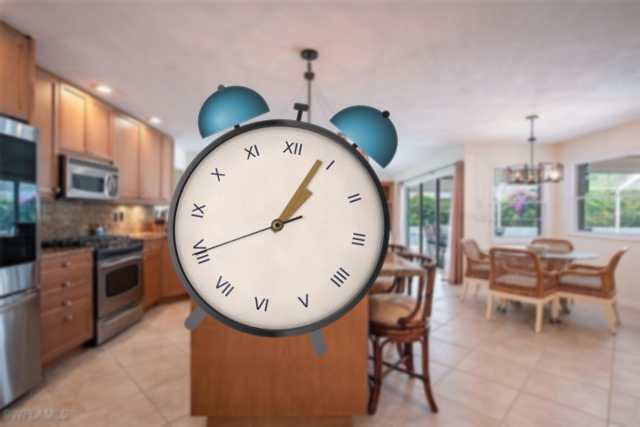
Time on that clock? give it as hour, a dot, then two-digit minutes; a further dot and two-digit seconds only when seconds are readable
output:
1.03.40
